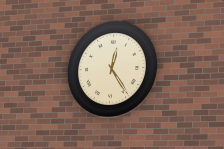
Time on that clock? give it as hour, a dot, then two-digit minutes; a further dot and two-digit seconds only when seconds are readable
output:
12.24
